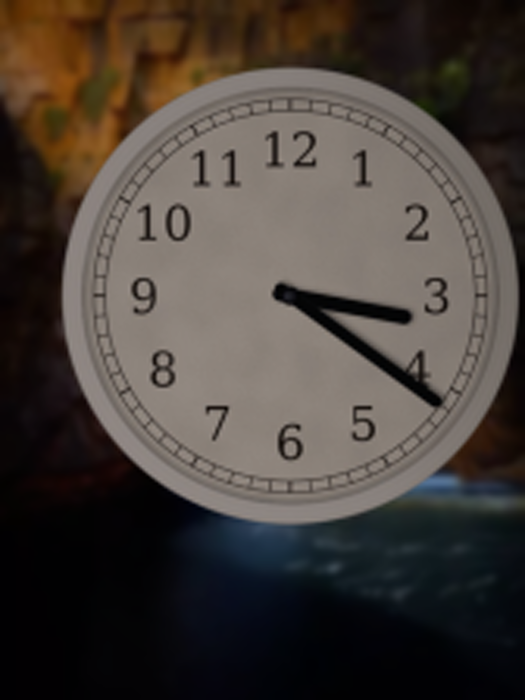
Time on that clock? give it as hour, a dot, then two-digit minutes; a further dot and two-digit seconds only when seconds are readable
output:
3.21
